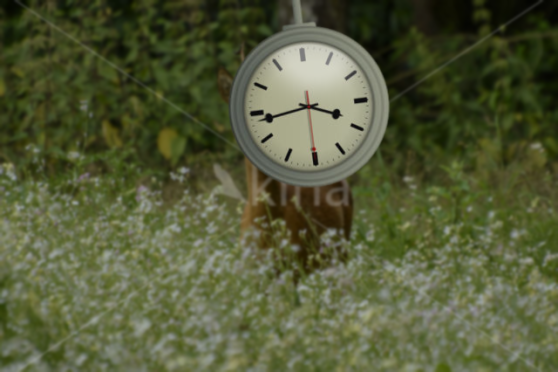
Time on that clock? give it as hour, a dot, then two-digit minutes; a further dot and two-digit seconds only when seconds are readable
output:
3.43.30
